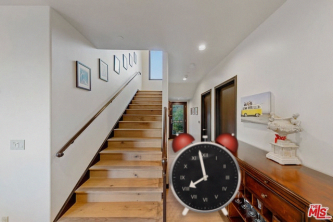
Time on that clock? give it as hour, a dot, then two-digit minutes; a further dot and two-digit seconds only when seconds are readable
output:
7.58
